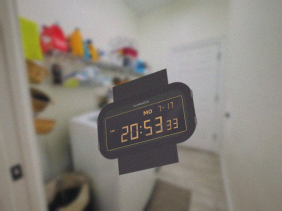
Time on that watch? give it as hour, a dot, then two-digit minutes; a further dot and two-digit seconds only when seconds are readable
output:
20.53.33
